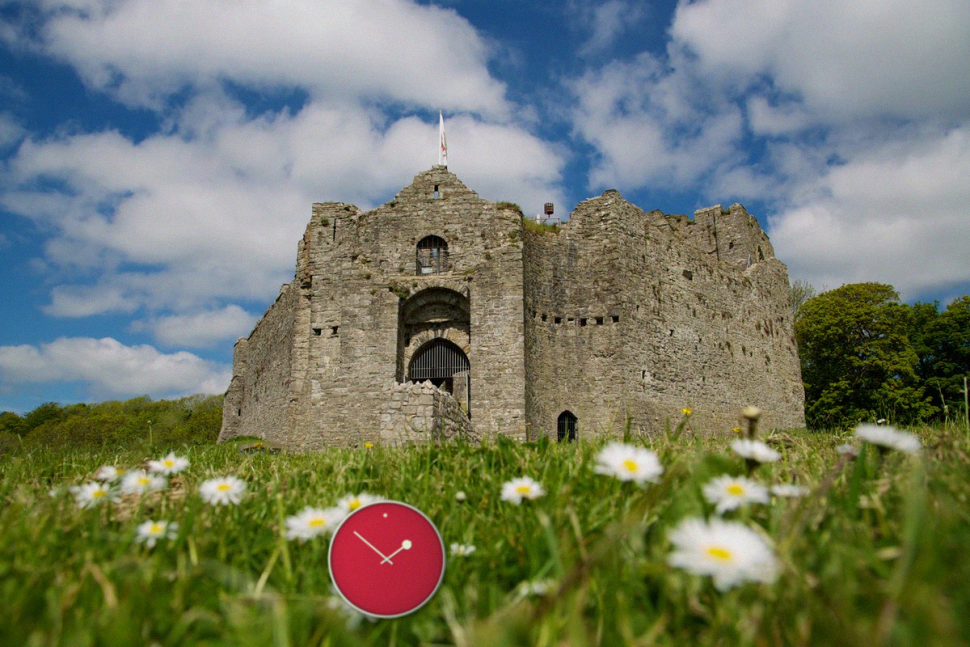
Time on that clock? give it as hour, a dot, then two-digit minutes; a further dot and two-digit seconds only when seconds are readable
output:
1.52
